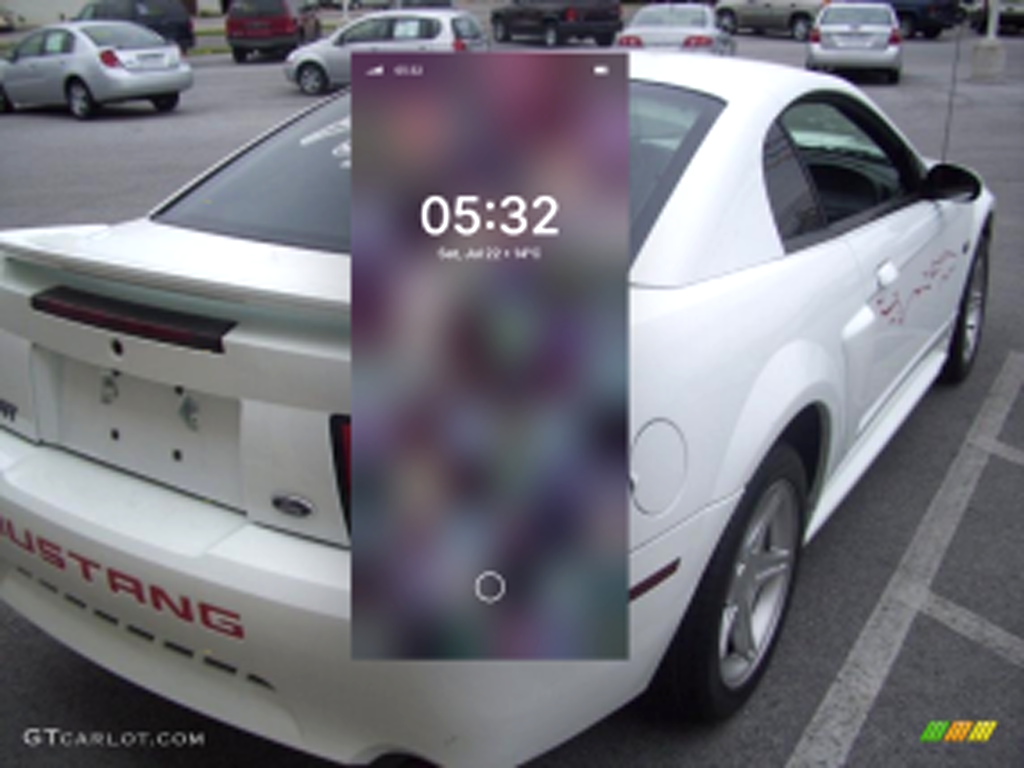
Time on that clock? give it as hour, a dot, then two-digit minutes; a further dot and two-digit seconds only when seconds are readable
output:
5.32
